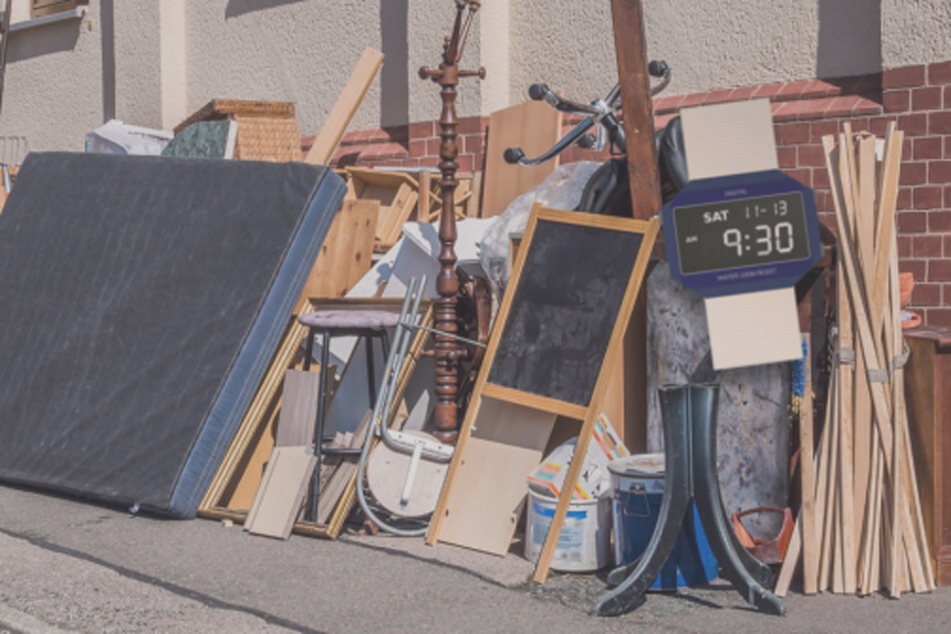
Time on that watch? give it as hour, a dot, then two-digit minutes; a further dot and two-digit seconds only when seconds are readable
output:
9.30
